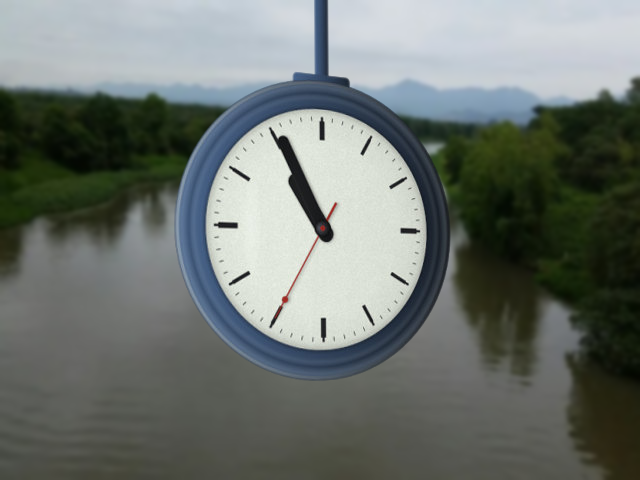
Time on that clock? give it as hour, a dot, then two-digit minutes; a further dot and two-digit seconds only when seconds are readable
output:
10.55.35
